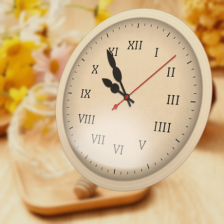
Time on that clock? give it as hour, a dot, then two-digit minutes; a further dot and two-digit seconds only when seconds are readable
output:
9.54.08
